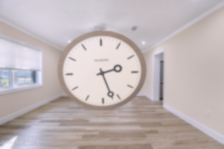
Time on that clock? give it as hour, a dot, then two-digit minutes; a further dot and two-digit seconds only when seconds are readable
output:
2.27
